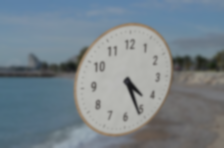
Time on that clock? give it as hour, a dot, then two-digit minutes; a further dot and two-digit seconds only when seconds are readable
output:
4.26
